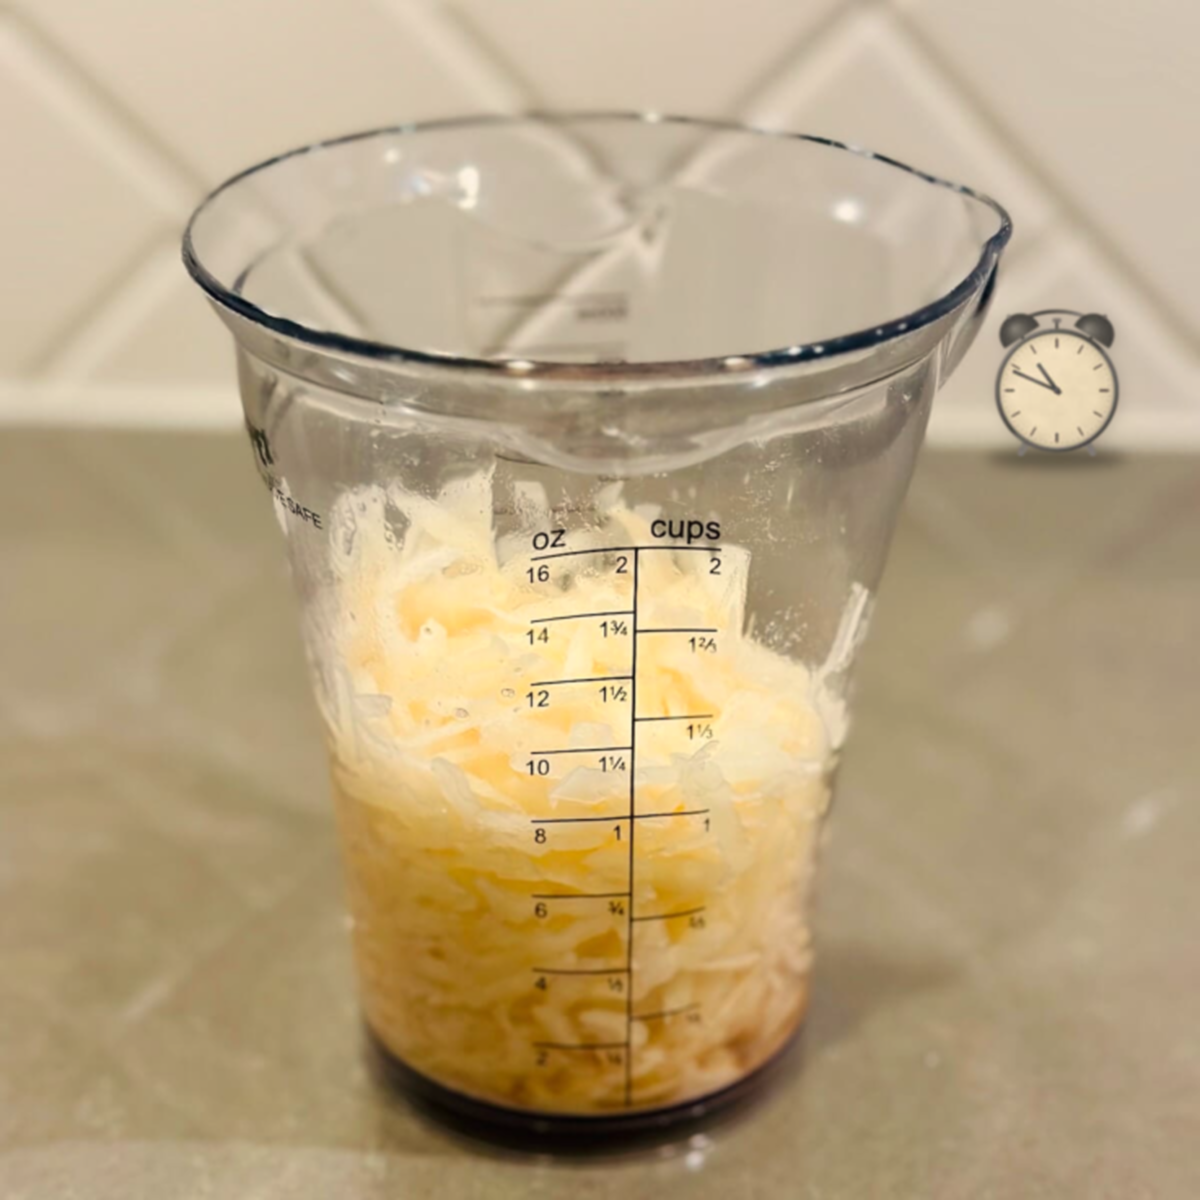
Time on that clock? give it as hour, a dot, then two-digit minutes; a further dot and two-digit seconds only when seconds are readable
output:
10.49
